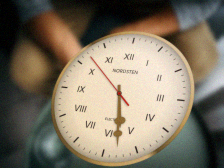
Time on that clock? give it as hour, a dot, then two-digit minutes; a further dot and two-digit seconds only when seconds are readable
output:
5.27.52
